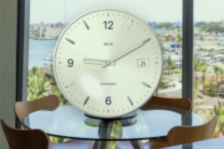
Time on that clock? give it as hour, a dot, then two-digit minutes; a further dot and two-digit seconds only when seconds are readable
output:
9.10
